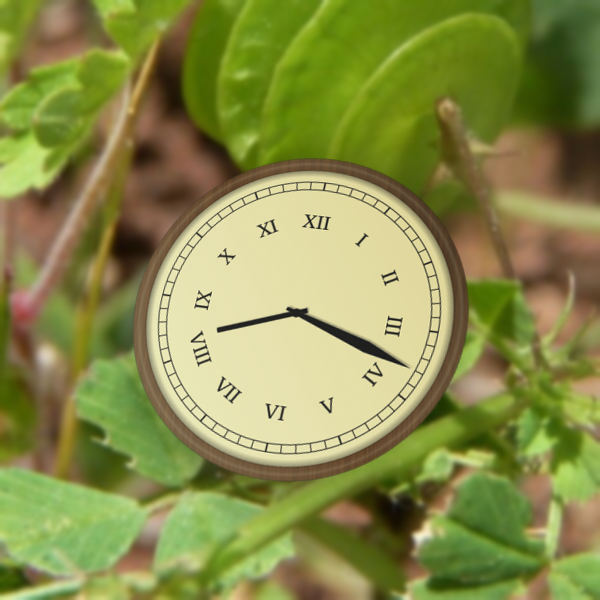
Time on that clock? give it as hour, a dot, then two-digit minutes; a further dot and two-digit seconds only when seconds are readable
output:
8.18
